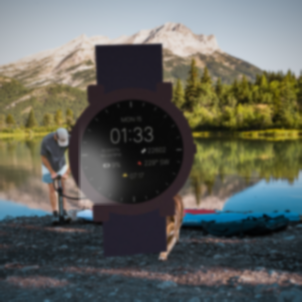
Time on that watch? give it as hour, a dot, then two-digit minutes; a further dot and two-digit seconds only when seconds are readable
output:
1.33
